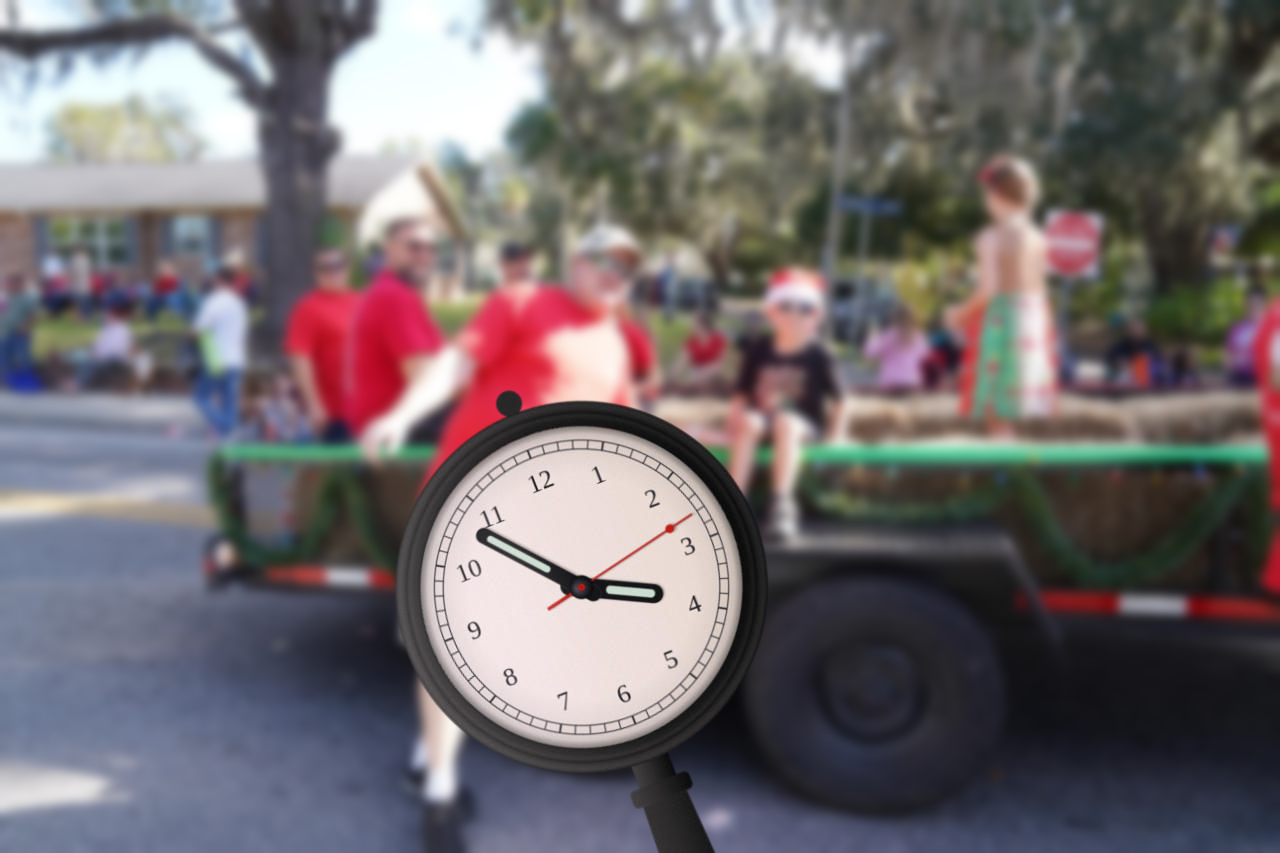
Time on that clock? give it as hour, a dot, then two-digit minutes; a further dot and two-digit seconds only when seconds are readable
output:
3.53.13
